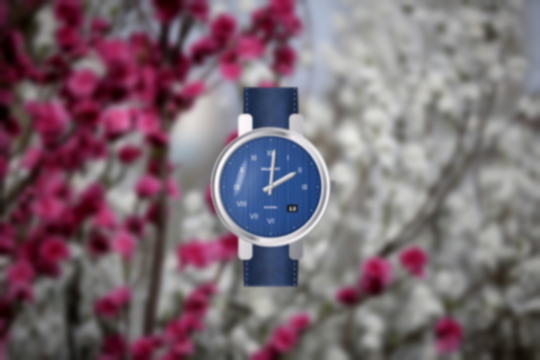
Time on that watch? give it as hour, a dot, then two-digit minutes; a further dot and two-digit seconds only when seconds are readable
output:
2.01
